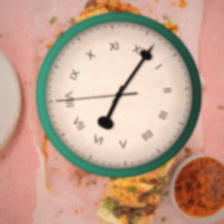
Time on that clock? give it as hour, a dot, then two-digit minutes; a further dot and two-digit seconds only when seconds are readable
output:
6.01.40
